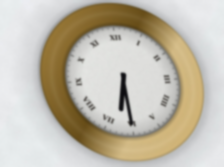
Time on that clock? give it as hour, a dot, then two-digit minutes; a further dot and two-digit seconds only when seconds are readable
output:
6.30
